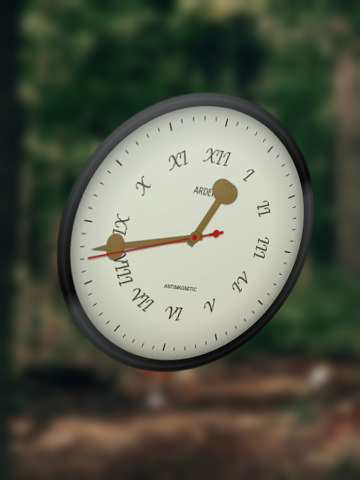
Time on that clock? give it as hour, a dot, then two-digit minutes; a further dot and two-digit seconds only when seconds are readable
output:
12.42.42
